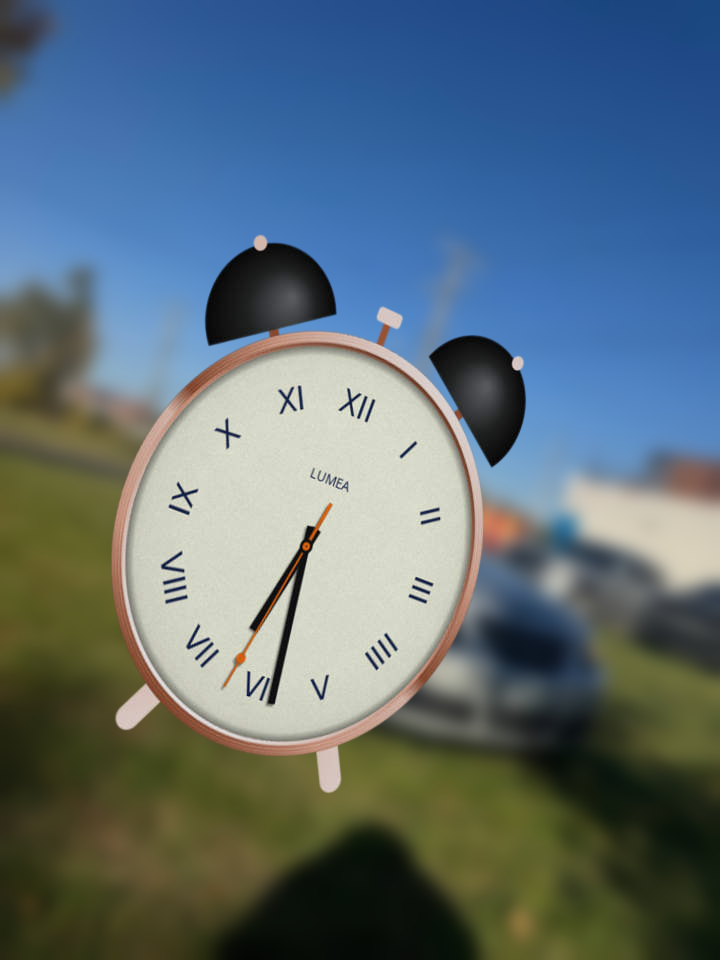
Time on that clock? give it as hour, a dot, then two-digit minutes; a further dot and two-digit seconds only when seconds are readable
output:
6.28.32
